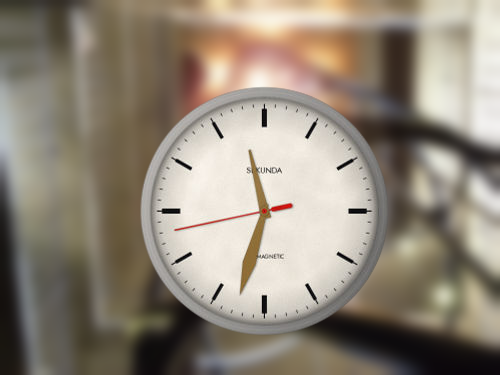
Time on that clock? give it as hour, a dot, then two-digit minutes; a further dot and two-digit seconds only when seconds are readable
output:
11.32.43
